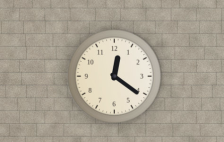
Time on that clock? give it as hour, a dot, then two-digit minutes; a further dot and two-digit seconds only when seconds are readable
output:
12.21
